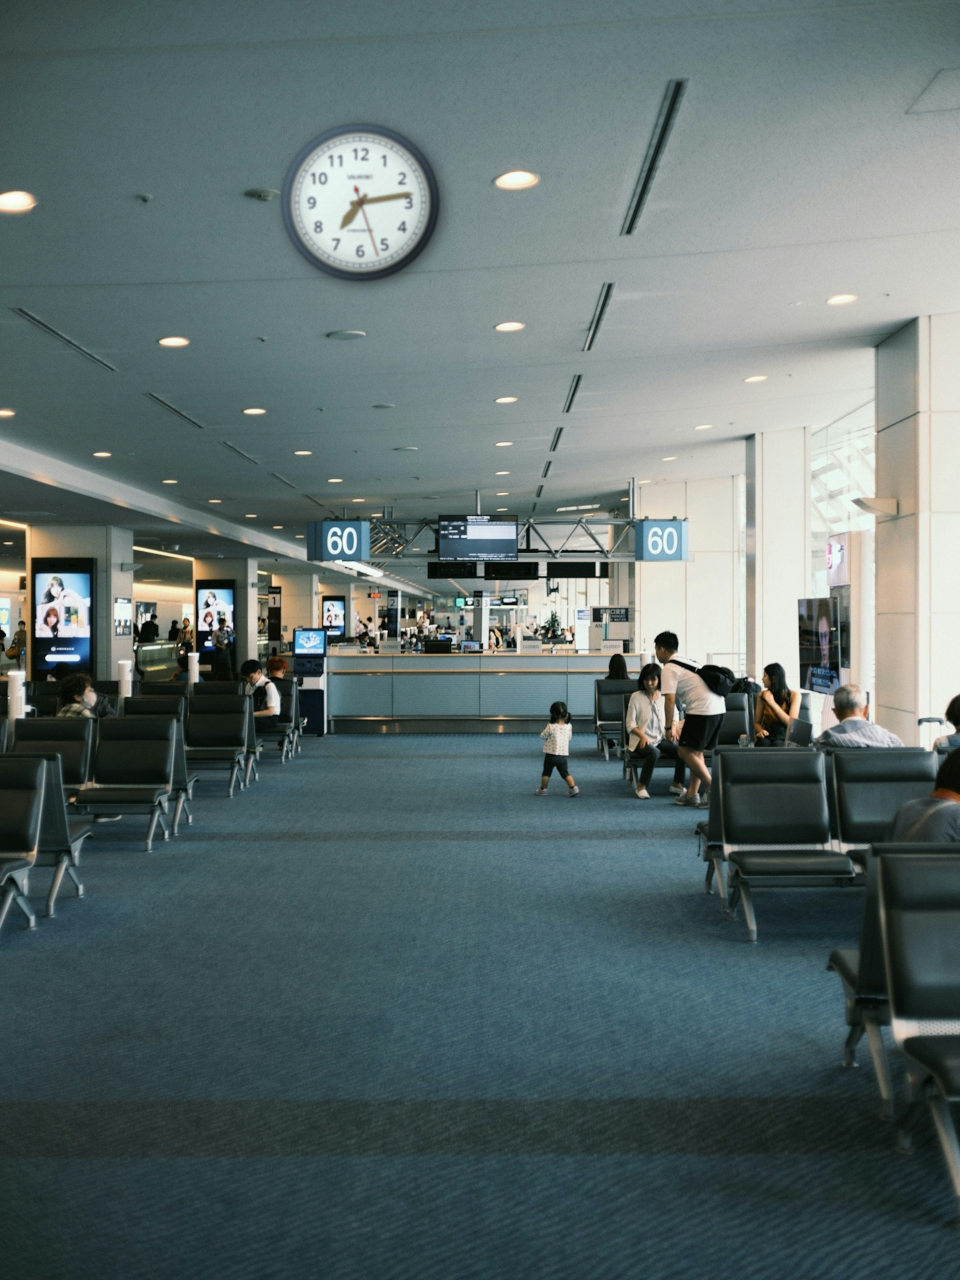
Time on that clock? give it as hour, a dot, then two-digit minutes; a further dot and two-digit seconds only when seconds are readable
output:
7.13.27
